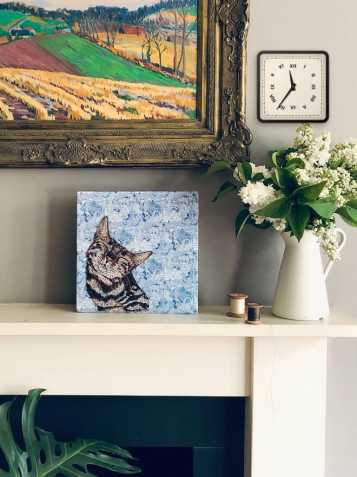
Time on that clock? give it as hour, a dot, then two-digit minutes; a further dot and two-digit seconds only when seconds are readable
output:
11.36
